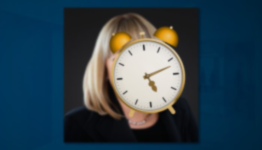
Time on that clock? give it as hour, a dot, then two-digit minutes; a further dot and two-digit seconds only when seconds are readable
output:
5.12
